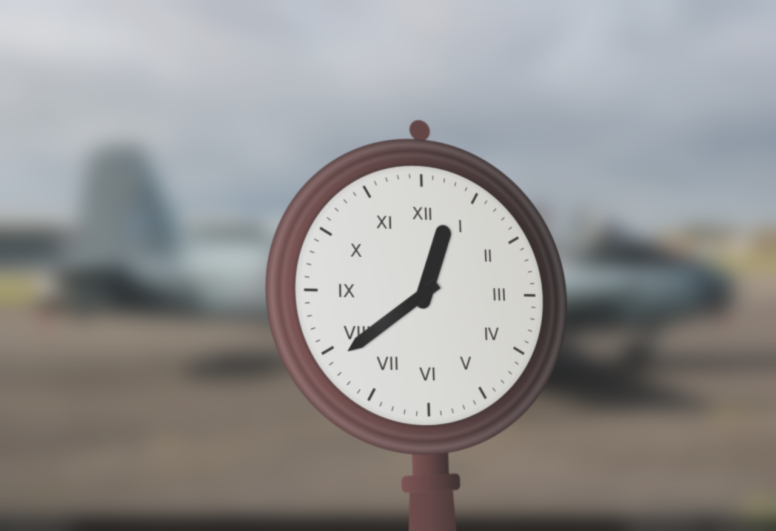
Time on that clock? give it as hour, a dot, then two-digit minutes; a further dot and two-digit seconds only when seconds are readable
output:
12.39
